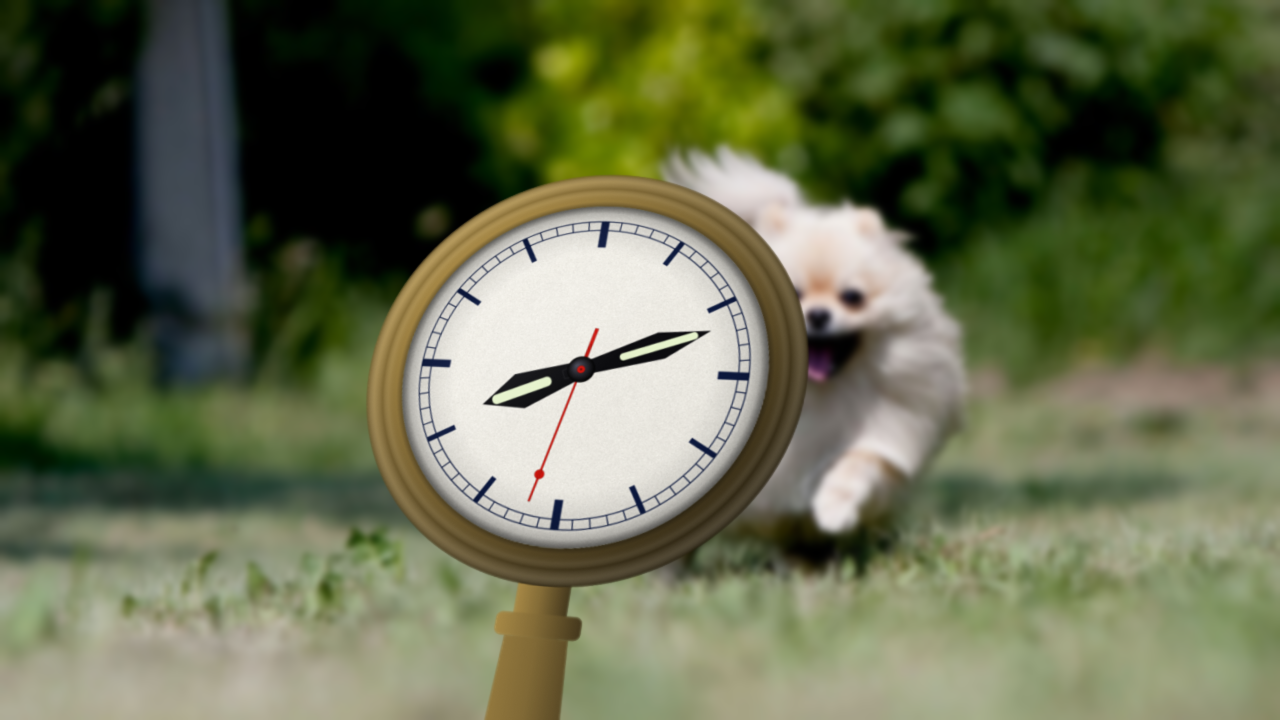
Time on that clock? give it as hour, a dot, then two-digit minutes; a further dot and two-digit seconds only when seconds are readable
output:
8.11.32
